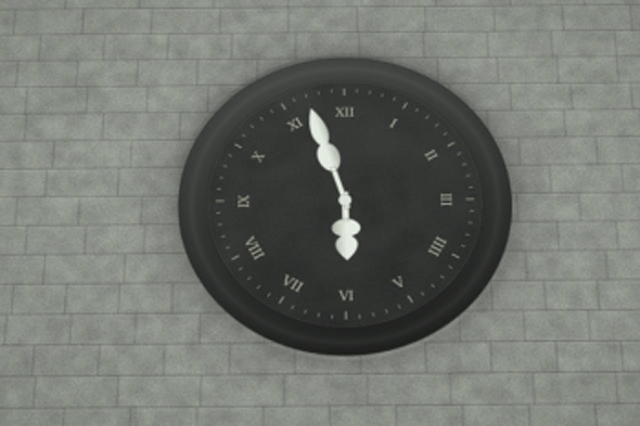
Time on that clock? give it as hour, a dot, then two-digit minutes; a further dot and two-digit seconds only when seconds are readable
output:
5.57
